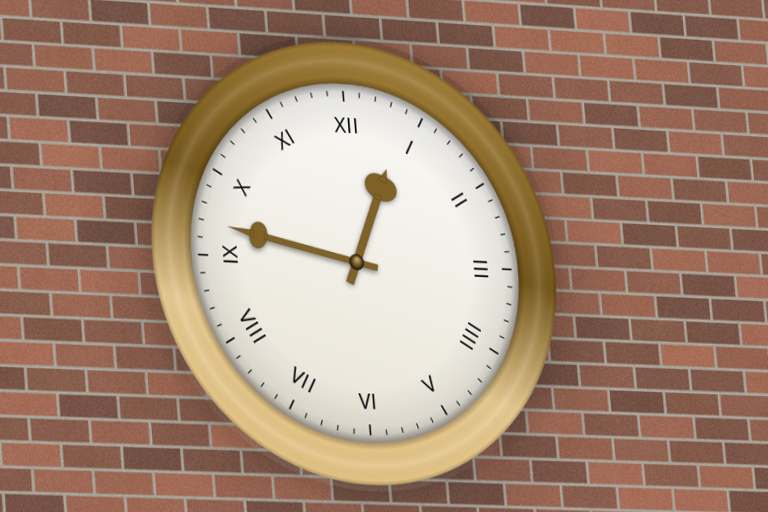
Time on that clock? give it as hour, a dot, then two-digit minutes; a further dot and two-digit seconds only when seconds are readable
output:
12.47
